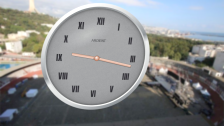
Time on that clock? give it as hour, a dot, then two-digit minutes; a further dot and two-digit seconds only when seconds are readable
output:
9.17
